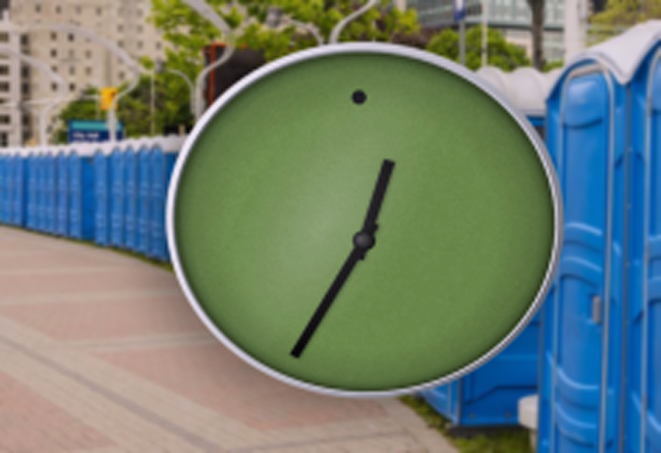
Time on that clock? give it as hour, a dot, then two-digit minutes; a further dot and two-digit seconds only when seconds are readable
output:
12.35
